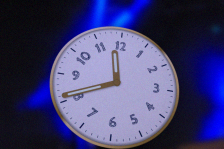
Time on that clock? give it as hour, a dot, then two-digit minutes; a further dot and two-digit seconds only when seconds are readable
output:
11.41
